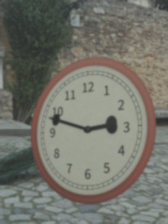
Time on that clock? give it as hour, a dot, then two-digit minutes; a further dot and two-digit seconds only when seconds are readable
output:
2.48
